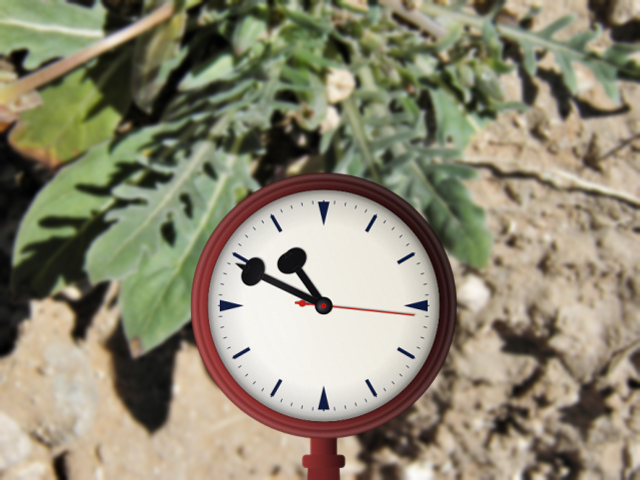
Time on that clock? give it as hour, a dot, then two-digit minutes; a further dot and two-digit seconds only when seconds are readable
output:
10.49.16
